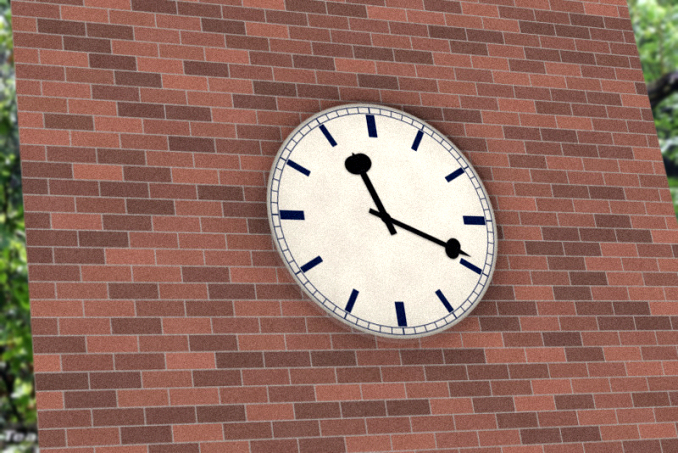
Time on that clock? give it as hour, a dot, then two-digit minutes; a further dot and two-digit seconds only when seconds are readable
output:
11.19
